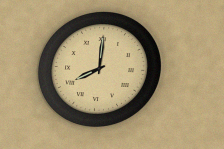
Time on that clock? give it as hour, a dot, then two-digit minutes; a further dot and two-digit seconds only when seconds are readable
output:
8.00
